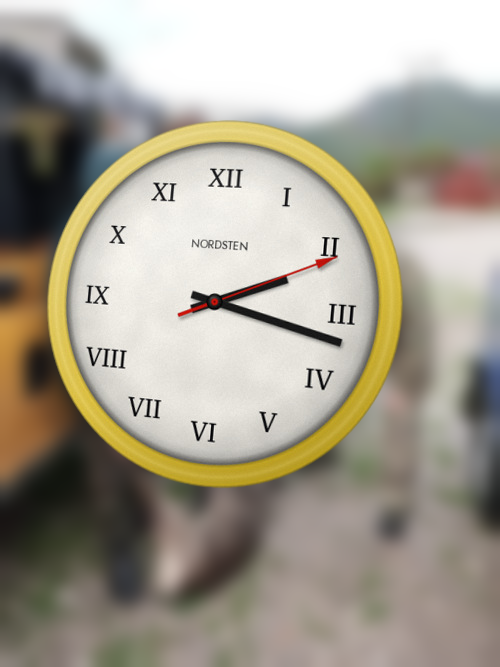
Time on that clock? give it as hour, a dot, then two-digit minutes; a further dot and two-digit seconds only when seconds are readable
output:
2.17.11
